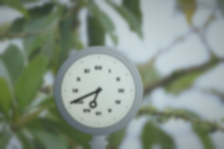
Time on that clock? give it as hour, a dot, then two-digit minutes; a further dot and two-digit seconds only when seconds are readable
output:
6.41
